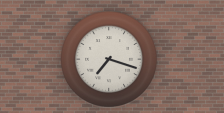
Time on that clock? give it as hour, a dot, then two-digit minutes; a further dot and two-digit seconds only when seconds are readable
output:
7.18
